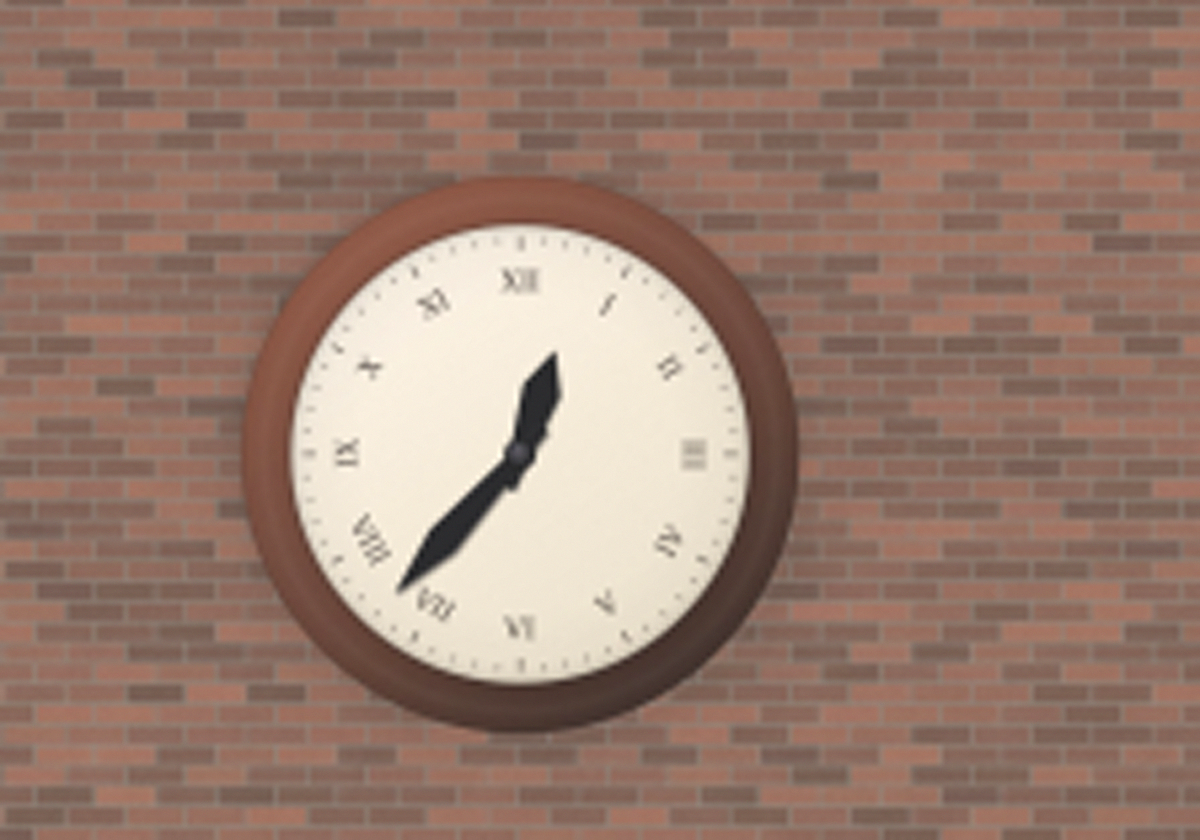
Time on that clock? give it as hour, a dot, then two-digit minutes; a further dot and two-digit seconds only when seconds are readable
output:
12.37
